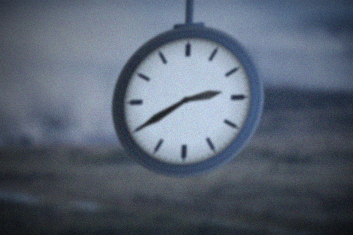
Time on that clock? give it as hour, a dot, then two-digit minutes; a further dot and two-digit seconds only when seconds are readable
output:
2.40
